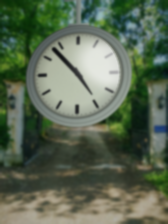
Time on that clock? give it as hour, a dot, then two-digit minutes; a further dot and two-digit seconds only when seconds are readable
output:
4.53
